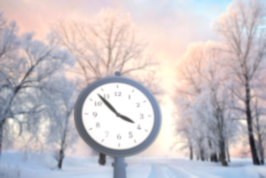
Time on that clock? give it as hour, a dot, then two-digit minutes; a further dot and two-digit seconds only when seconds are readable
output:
3.53
